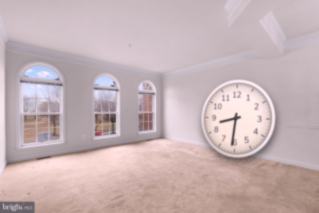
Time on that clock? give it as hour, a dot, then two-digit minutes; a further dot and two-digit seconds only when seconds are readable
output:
8.31
